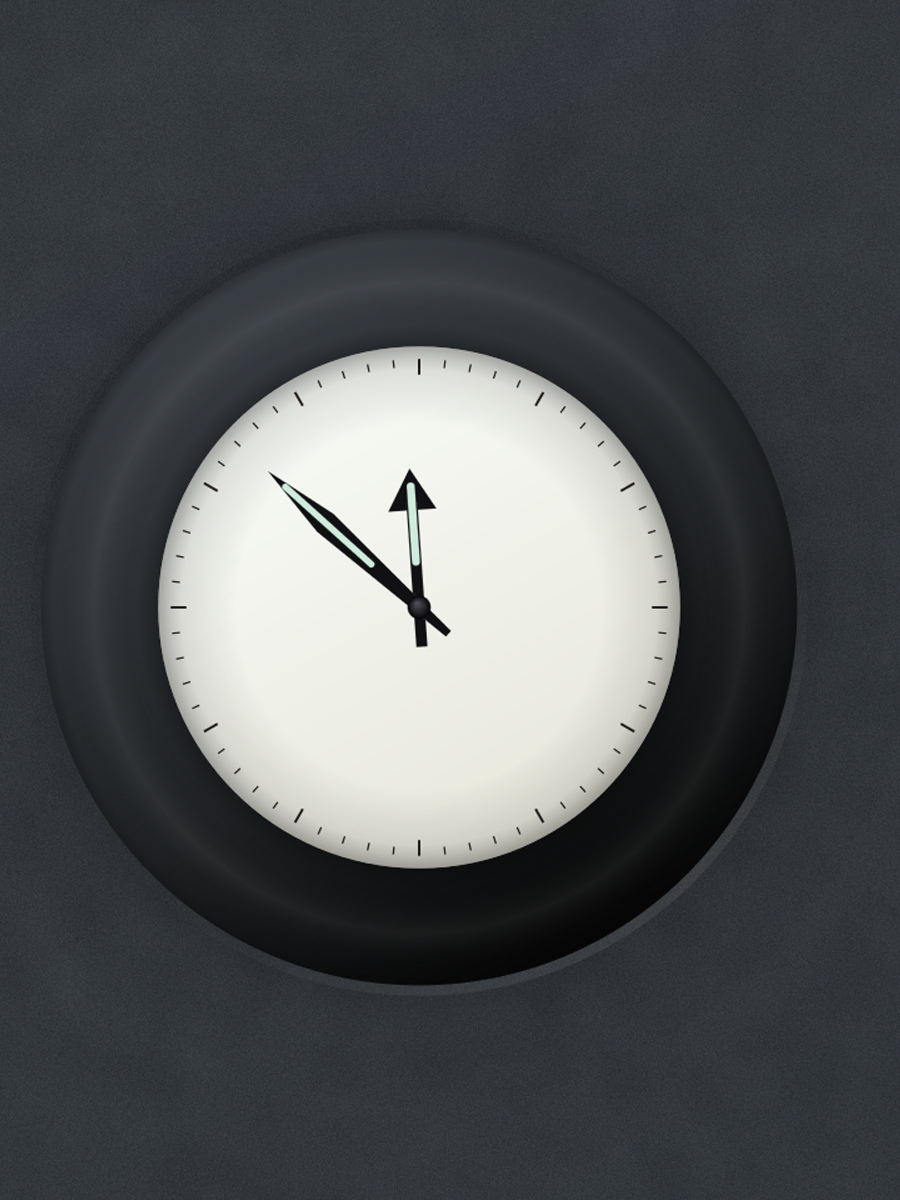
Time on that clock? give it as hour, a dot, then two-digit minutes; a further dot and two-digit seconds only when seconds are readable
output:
11.52
